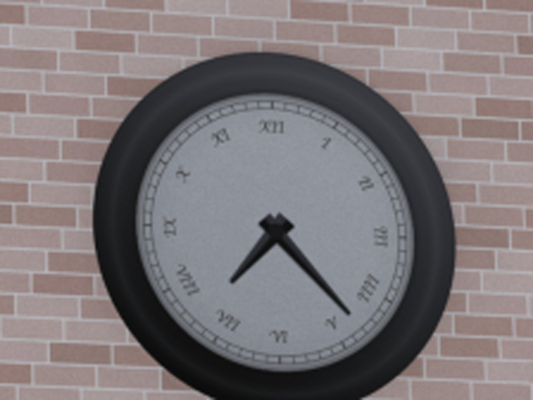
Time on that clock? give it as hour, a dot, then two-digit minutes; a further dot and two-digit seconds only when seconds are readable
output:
7.23
